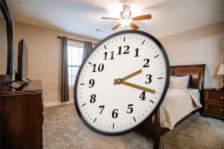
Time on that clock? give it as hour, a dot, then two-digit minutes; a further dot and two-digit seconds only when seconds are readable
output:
2.18
